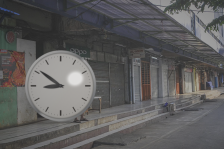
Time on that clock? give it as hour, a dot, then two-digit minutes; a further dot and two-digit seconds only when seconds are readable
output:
8.51
